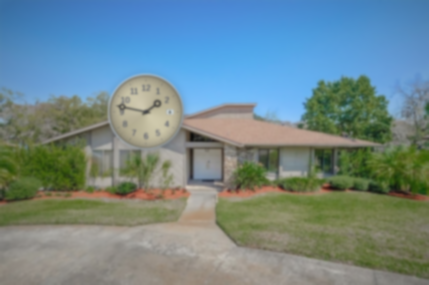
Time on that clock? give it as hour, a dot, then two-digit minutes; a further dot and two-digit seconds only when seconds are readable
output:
1.47
